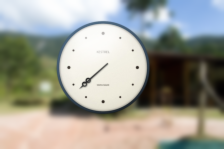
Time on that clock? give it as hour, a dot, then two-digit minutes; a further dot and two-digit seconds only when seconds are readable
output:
7.38
